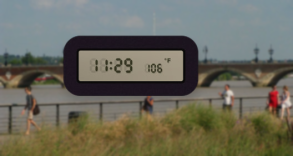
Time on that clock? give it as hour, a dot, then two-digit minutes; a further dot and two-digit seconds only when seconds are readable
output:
11.29
